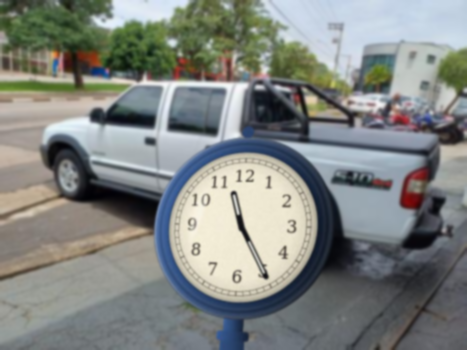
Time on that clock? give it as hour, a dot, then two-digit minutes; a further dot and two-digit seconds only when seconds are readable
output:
11.25
